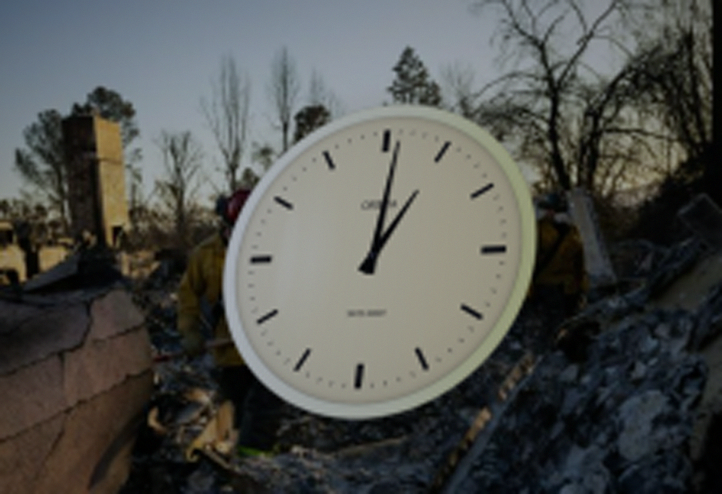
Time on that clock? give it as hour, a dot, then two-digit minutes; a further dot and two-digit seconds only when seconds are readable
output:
1.01
